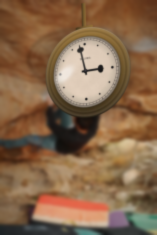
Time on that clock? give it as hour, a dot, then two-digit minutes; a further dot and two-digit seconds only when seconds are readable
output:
2.58
